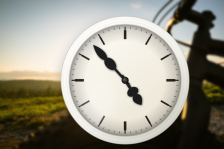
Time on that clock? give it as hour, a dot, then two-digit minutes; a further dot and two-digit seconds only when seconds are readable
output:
4.53
